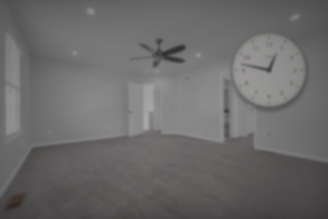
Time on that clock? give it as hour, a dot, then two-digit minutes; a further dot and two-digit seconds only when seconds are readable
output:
12.47
